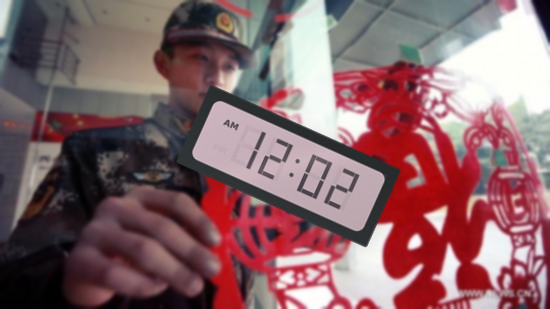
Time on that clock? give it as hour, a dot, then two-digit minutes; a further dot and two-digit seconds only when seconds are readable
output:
12.02
